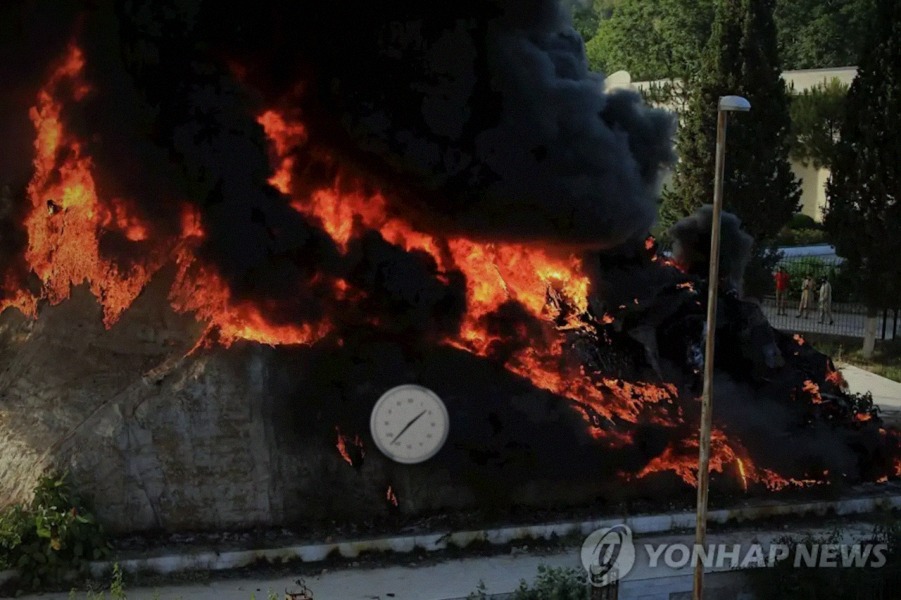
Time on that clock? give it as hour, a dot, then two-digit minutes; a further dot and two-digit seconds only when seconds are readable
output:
1.37
